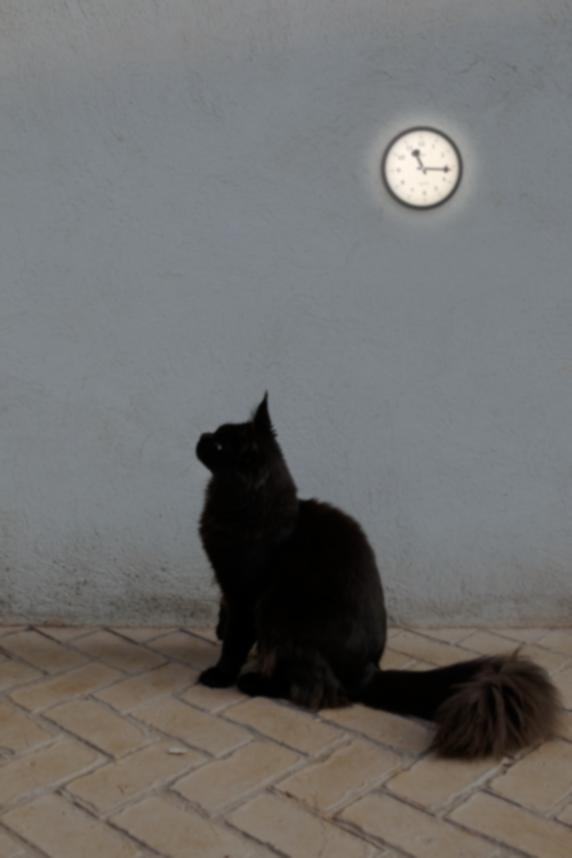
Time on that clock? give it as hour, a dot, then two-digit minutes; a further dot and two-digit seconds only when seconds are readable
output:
11.16
